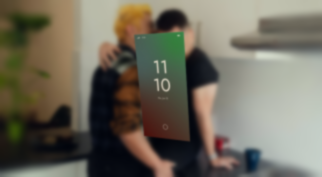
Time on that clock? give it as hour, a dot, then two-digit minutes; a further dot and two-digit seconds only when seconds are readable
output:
11.10
